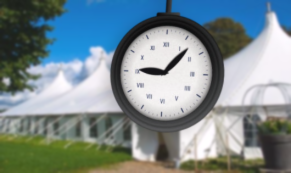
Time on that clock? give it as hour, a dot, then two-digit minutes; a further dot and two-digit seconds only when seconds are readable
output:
9.07
